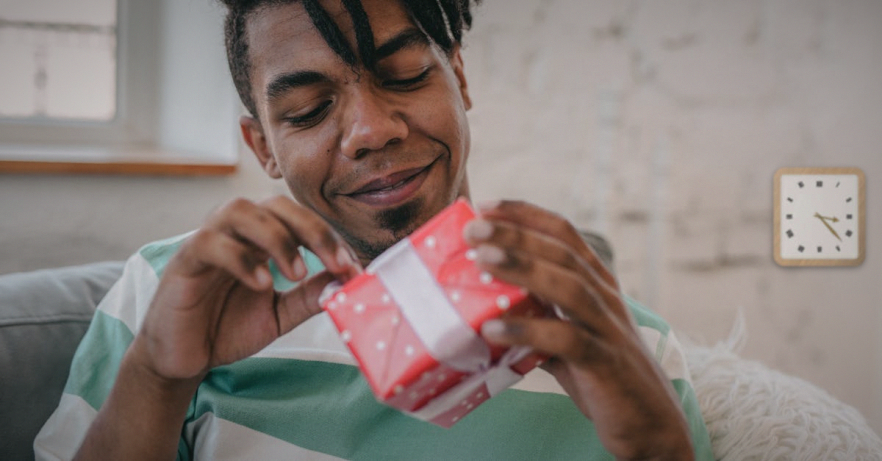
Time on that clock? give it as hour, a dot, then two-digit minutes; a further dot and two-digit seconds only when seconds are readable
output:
3.23
